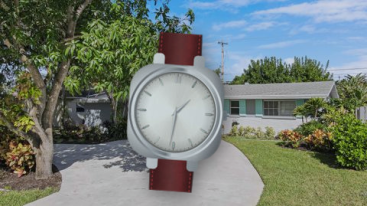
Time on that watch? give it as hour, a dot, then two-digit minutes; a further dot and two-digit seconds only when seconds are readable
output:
1.31
